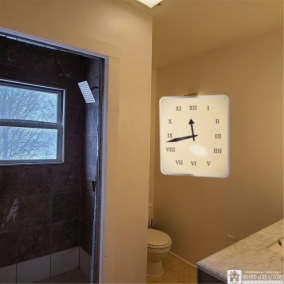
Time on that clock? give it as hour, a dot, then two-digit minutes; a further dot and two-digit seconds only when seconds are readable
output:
11.43
